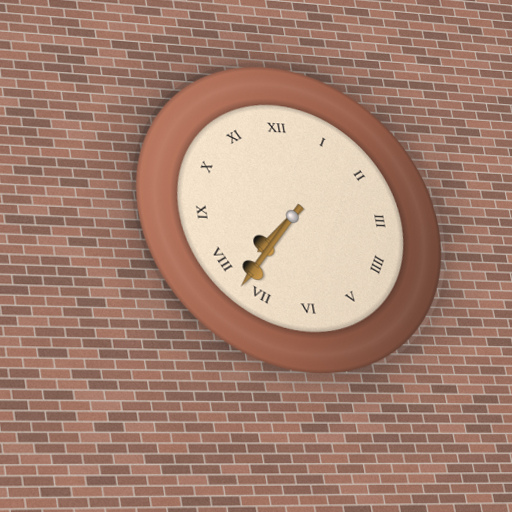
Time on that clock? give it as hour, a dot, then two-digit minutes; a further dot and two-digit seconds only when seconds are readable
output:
7.37
